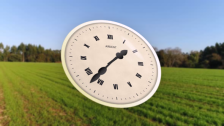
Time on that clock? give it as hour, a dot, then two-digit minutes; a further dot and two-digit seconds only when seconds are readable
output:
1.37
